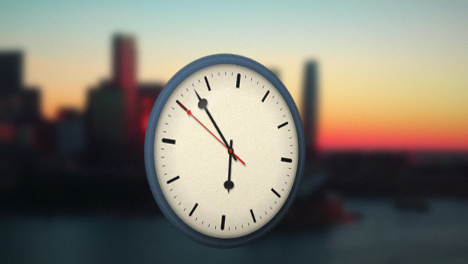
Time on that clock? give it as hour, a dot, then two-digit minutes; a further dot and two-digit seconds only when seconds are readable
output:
5.52.50
